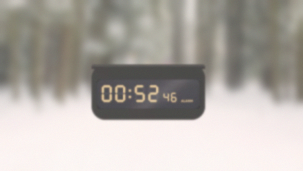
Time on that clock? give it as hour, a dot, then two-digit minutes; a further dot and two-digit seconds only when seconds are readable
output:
0.52
